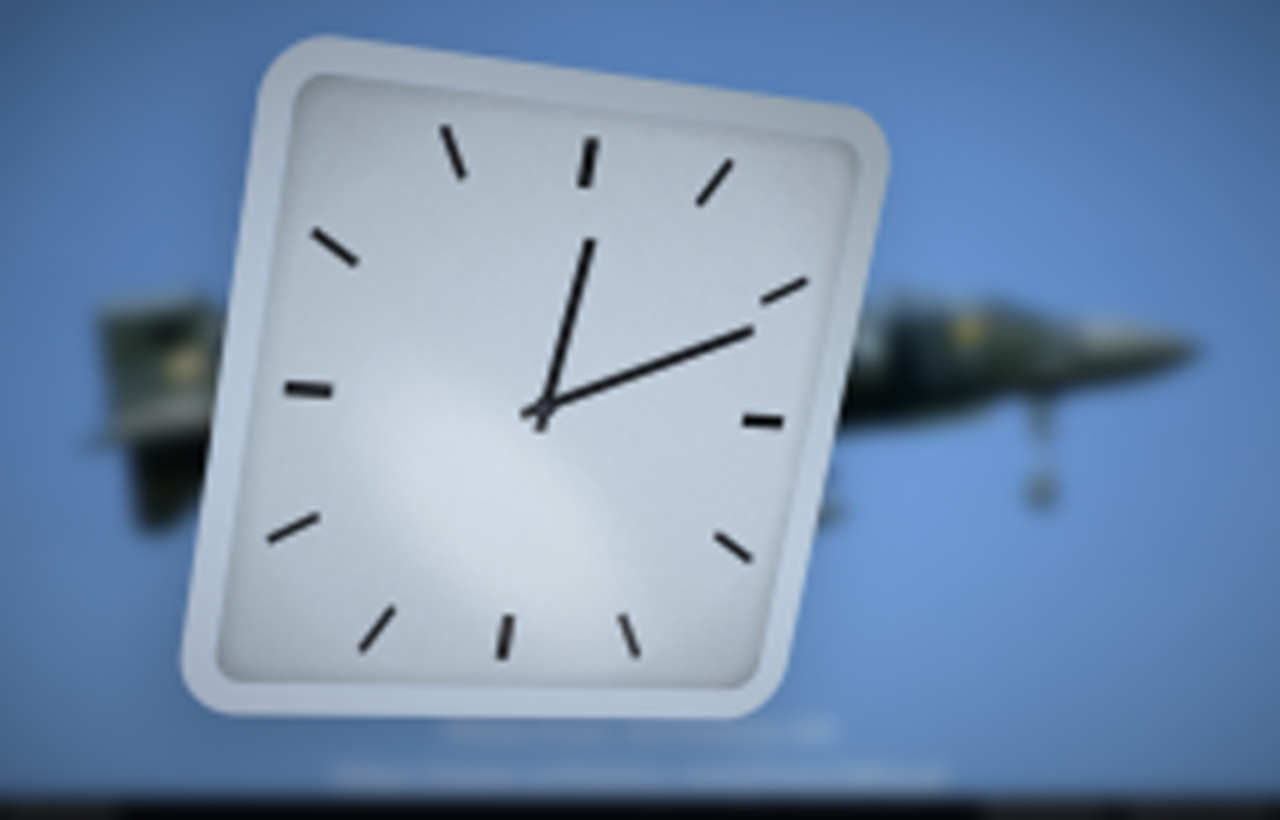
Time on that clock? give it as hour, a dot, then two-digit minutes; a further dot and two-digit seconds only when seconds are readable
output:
12.11
